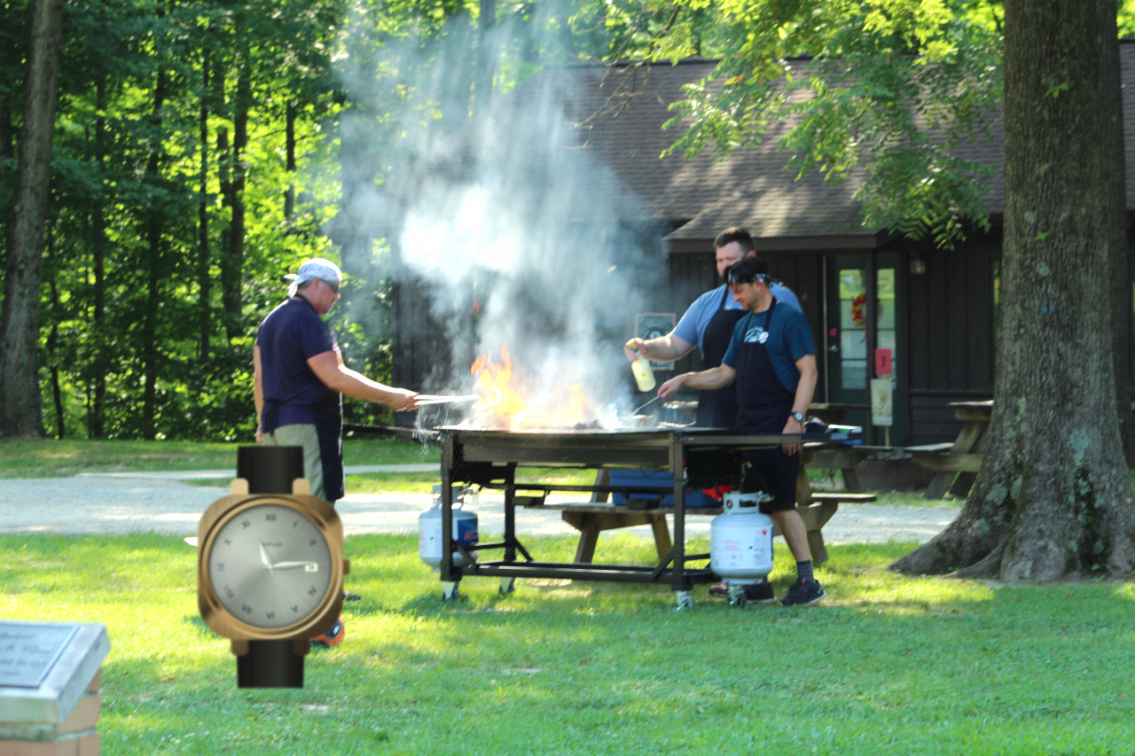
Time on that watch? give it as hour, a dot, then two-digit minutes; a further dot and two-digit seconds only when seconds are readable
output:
11.14
